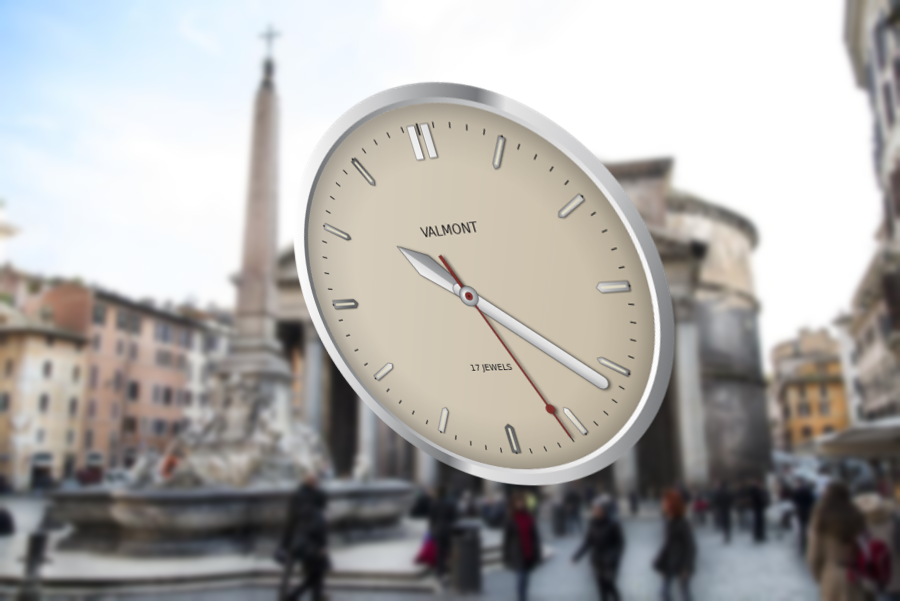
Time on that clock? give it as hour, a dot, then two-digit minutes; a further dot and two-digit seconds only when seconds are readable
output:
10.21.26
